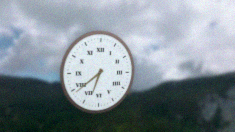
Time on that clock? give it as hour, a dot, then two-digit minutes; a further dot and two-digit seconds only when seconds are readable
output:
6.39
